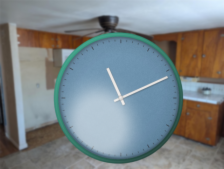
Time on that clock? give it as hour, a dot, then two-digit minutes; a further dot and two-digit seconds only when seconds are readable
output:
11.11
